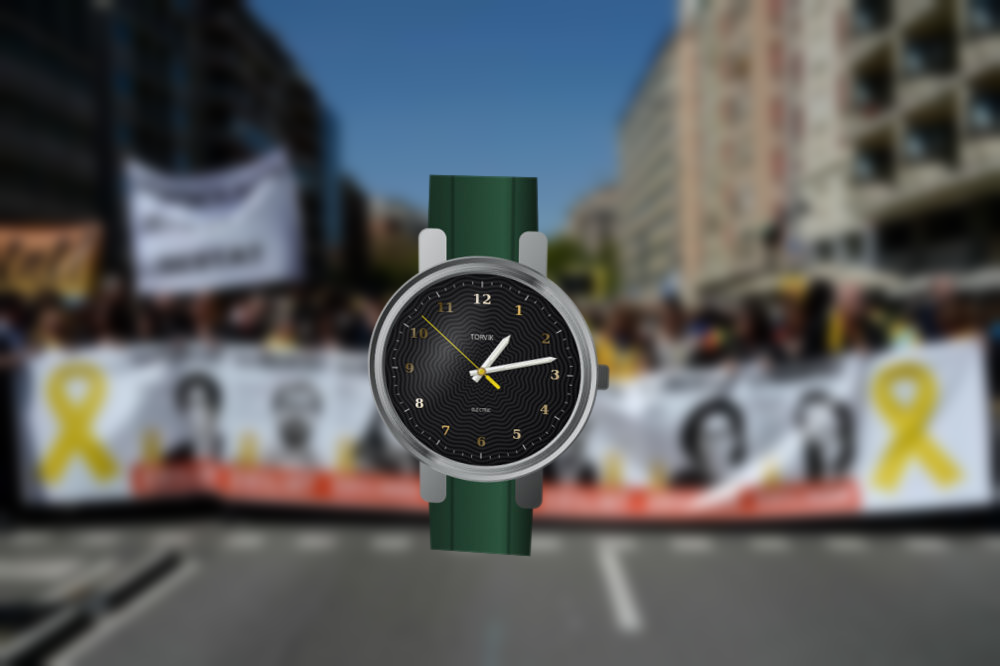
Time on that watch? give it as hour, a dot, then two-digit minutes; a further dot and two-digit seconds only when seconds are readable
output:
1.12.52
